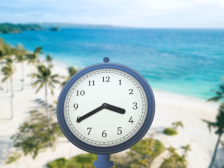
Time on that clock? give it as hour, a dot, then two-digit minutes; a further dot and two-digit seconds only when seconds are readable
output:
3.40
